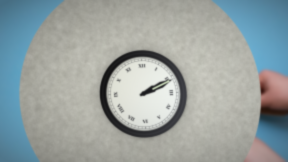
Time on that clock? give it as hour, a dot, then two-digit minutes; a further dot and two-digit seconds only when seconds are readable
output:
2.11
